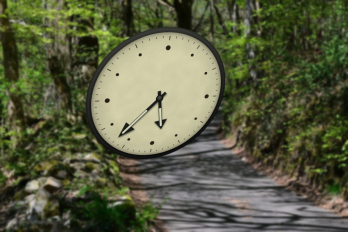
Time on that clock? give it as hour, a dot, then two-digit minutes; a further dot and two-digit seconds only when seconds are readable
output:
5.37
